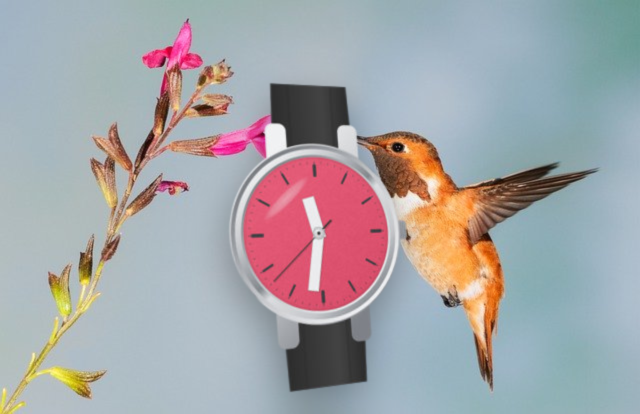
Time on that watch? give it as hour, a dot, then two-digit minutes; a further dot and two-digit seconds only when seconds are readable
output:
11.31.38
